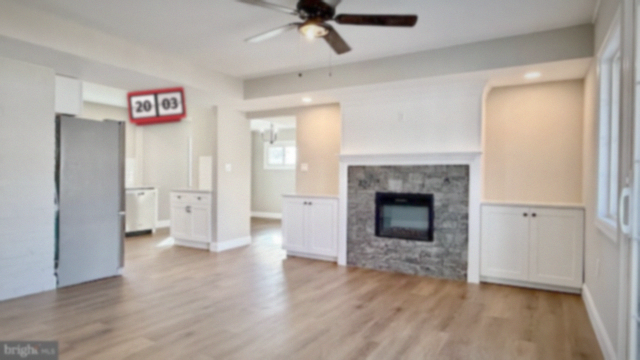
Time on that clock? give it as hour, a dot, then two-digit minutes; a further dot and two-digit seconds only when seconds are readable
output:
20.03
